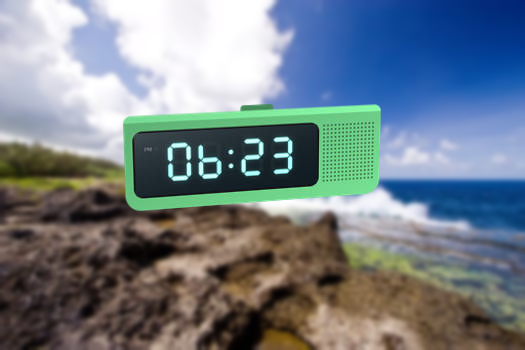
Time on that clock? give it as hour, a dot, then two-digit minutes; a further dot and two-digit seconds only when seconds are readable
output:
6.23
